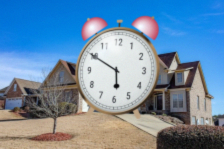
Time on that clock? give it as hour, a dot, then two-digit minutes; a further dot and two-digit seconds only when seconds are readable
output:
5.50
